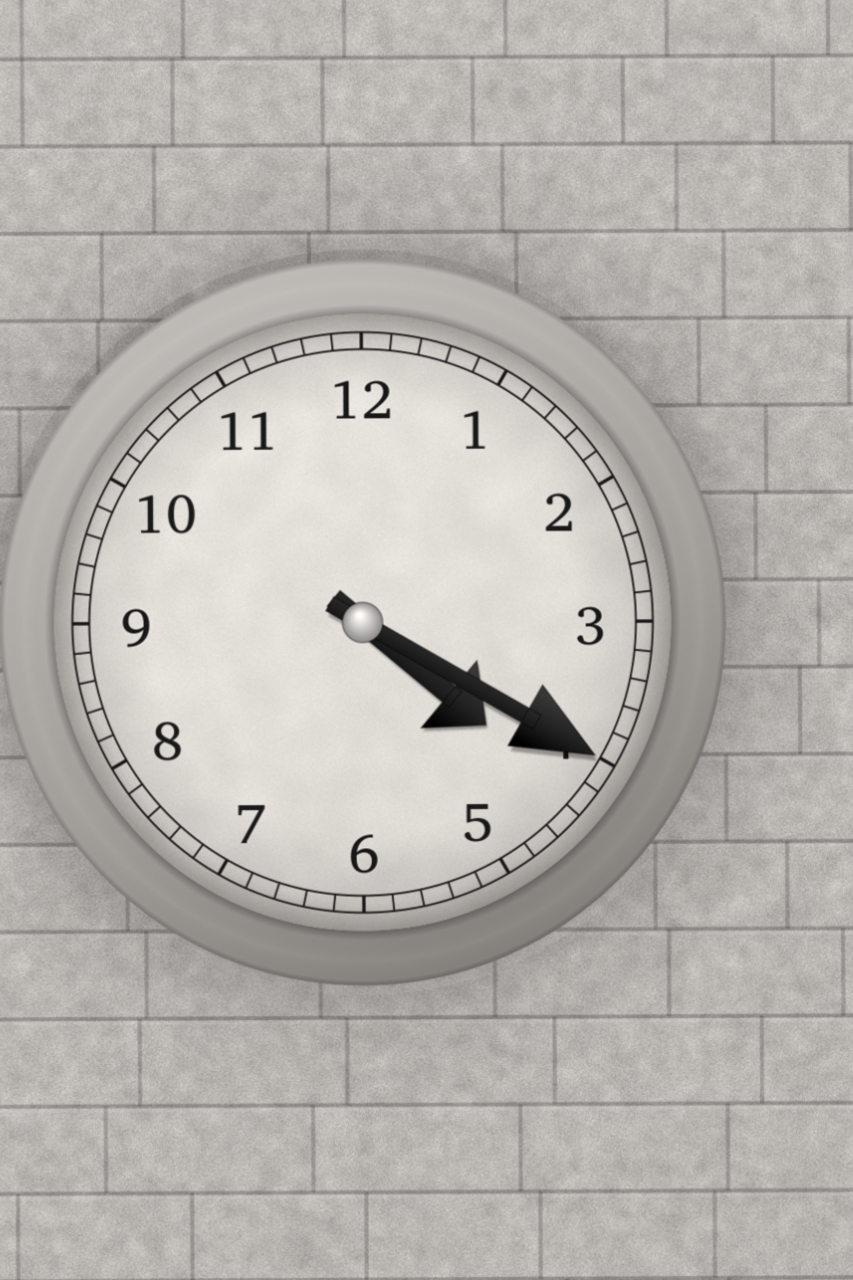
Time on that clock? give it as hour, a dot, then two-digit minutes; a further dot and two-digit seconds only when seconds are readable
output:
4.20
